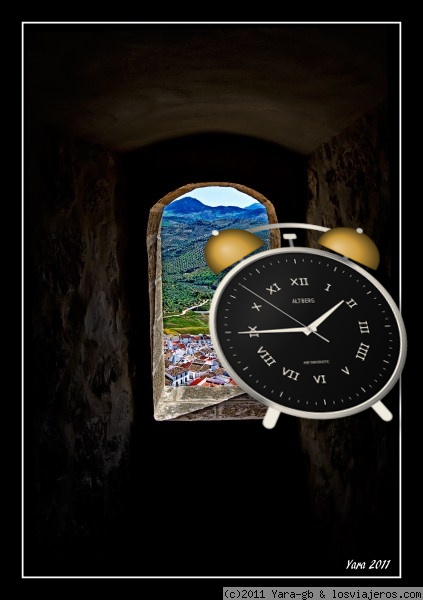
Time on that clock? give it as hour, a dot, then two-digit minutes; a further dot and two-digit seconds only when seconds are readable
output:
1.44.52
